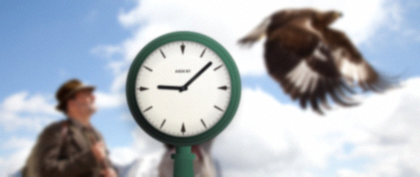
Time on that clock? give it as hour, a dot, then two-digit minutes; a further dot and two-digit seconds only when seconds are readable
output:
9.08
